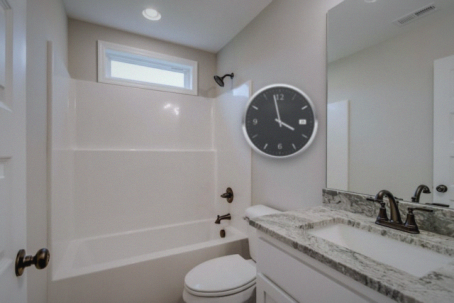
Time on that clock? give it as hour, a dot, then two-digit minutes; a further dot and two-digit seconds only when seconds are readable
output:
3.58
